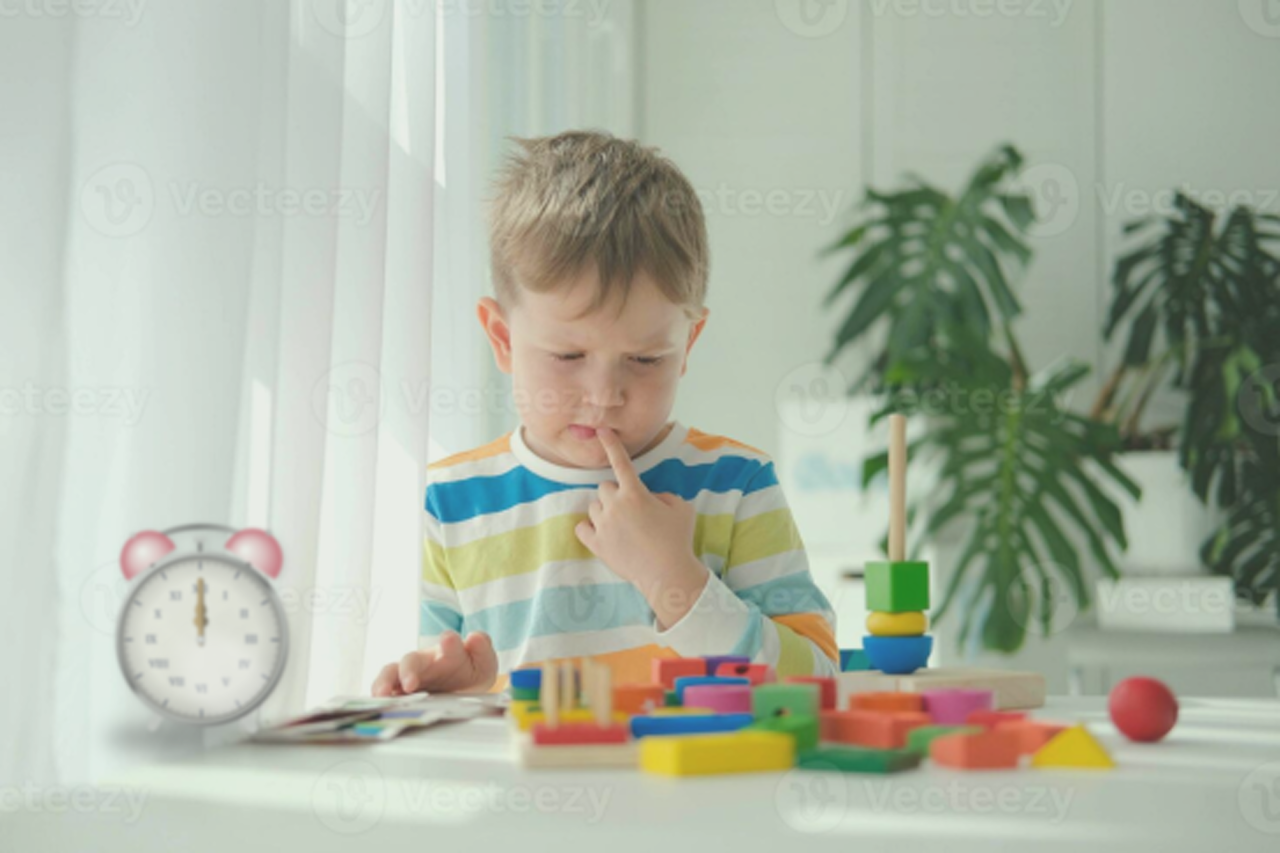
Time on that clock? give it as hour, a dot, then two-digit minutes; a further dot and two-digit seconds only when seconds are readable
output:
12.00
